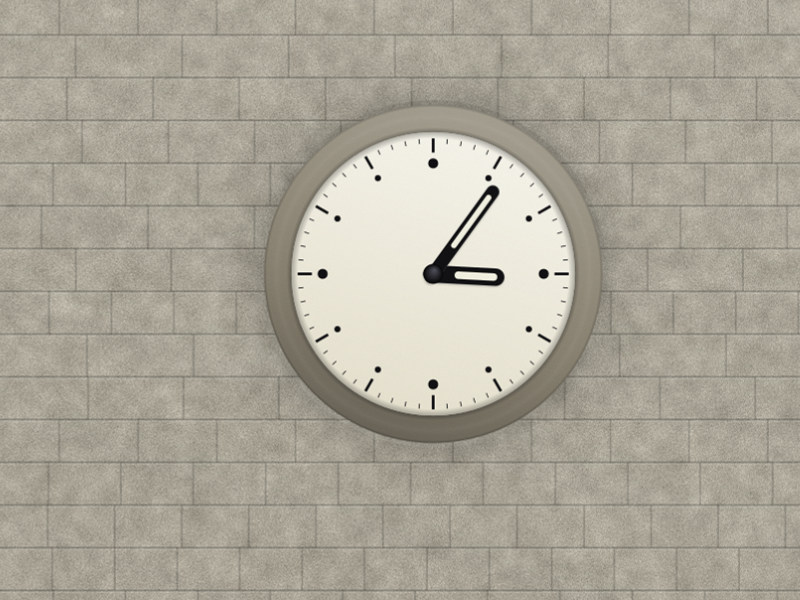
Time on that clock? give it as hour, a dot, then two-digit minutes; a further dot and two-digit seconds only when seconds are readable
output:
3.06
